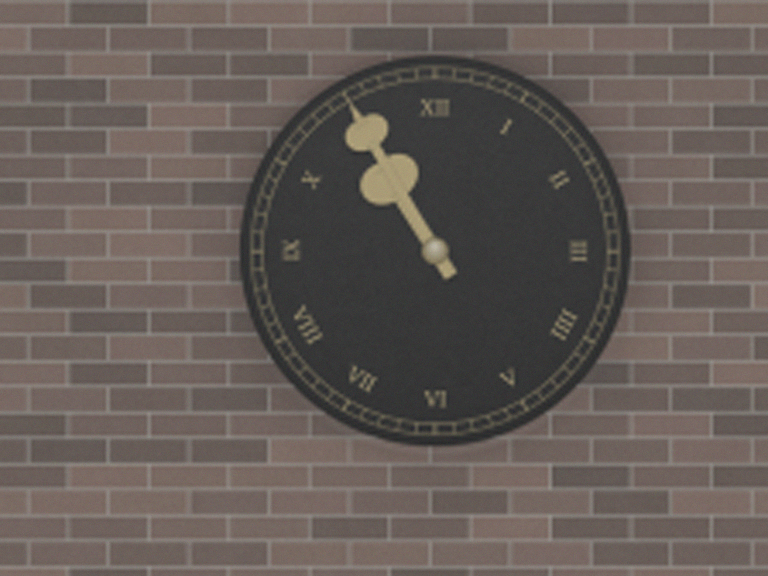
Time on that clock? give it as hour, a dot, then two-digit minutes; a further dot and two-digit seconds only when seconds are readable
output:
10.55
